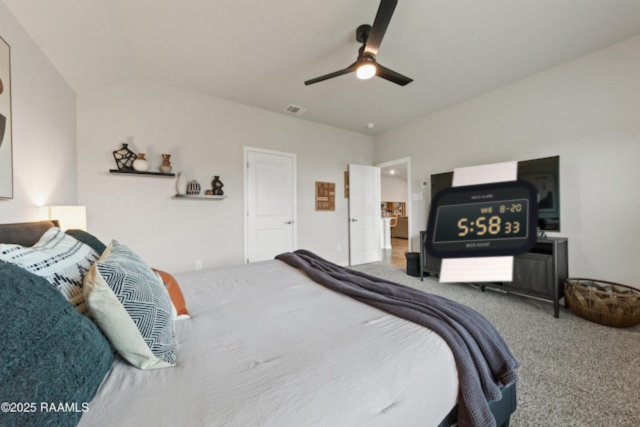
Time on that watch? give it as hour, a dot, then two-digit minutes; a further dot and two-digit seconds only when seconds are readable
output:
5.58.33
